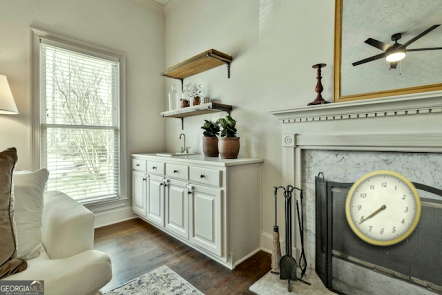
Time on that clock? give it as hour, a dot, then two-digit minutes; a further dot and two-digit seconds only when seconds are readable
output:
7.39
